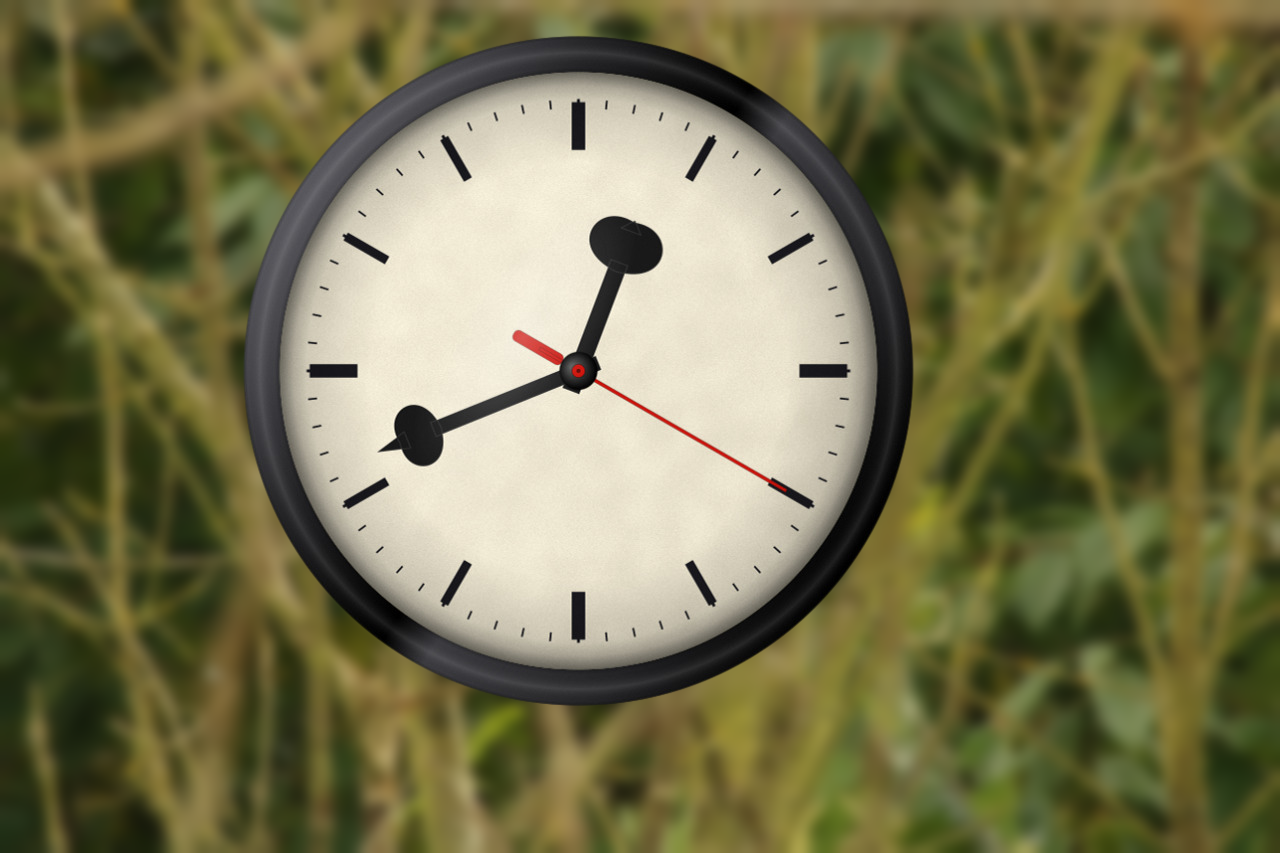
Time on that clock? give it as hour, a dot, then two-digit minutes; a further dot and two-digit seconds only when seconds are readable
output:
12.41.20
